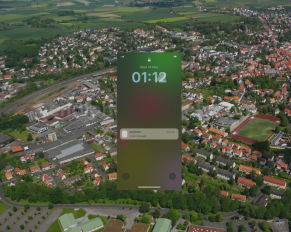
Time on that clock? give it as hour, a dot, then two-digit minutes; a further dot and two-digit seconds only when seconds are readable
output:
1.12
